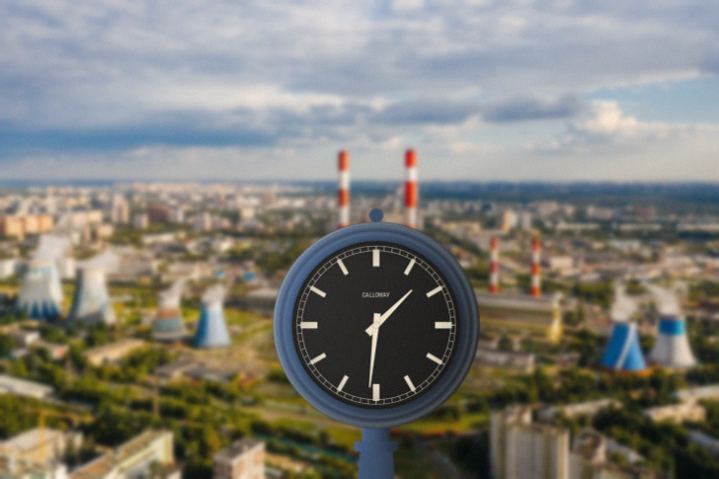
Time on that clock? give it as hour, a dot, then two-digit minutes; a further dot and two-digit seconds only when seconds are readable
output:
1.31
